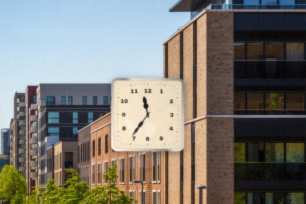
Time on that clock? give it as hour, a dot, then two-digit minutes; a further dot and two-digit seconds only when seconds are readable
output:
11.36
